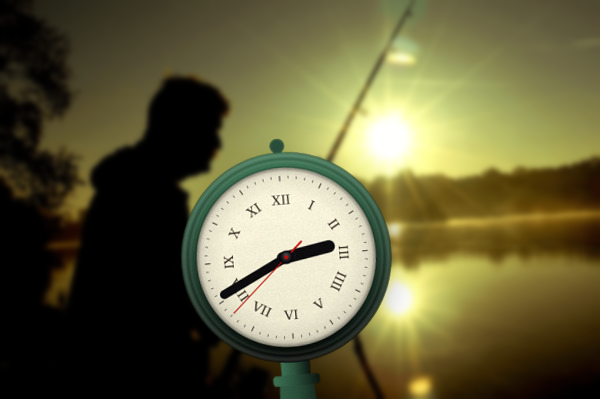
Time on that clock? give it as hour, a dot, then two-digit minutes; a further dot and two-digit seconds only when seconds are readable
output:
2.40.38
